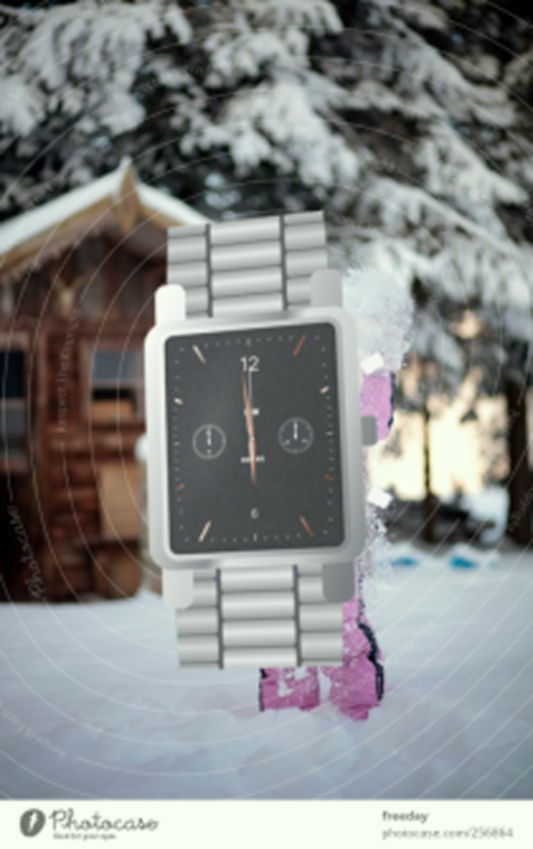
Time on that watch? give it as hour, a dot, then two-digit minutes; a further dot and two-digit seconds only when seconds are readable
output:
5.59
